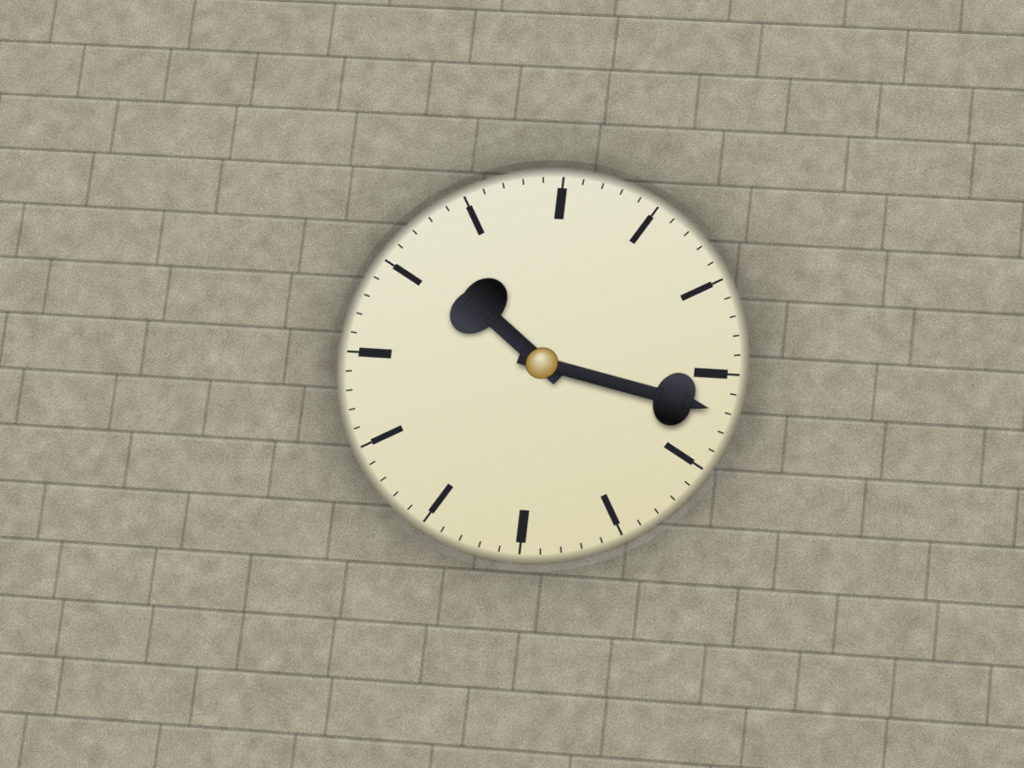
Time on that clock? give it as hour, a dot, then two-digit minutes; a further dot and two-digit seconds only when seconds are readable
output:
10.17
